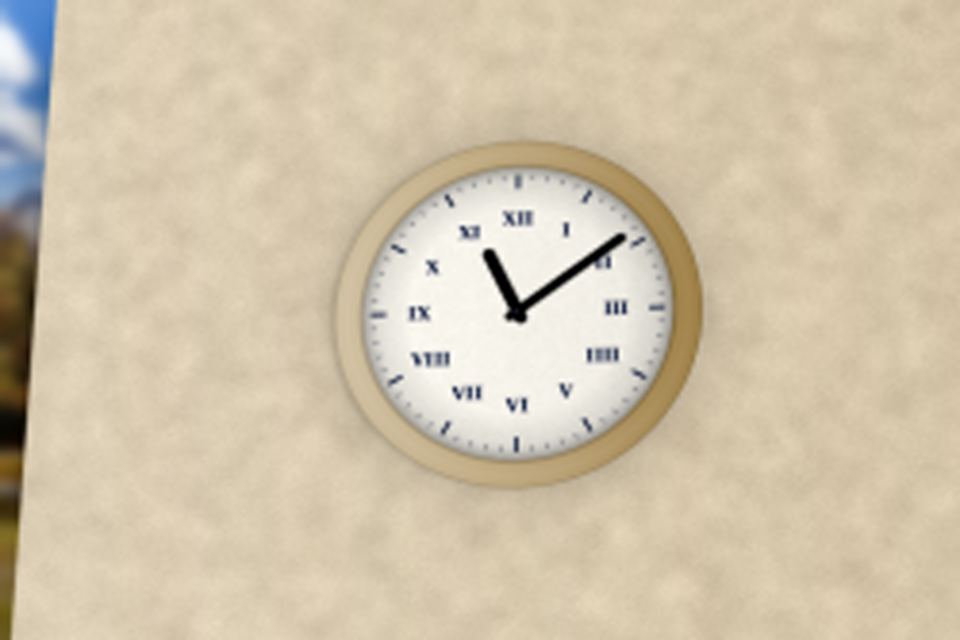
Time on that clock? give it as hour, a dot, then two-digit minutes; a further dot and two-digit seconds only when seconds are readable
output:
11.09
